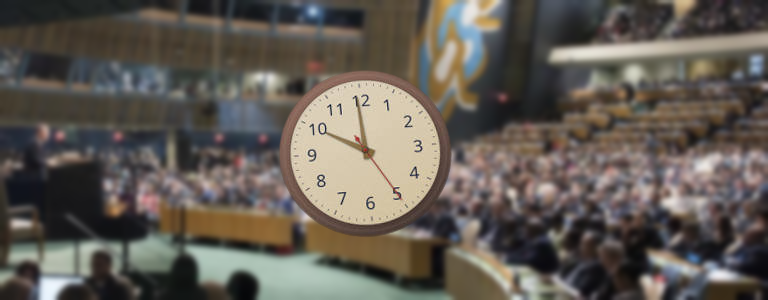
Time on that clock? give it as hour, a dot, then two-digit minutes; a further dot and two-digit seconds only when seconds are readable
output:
9.59.25
